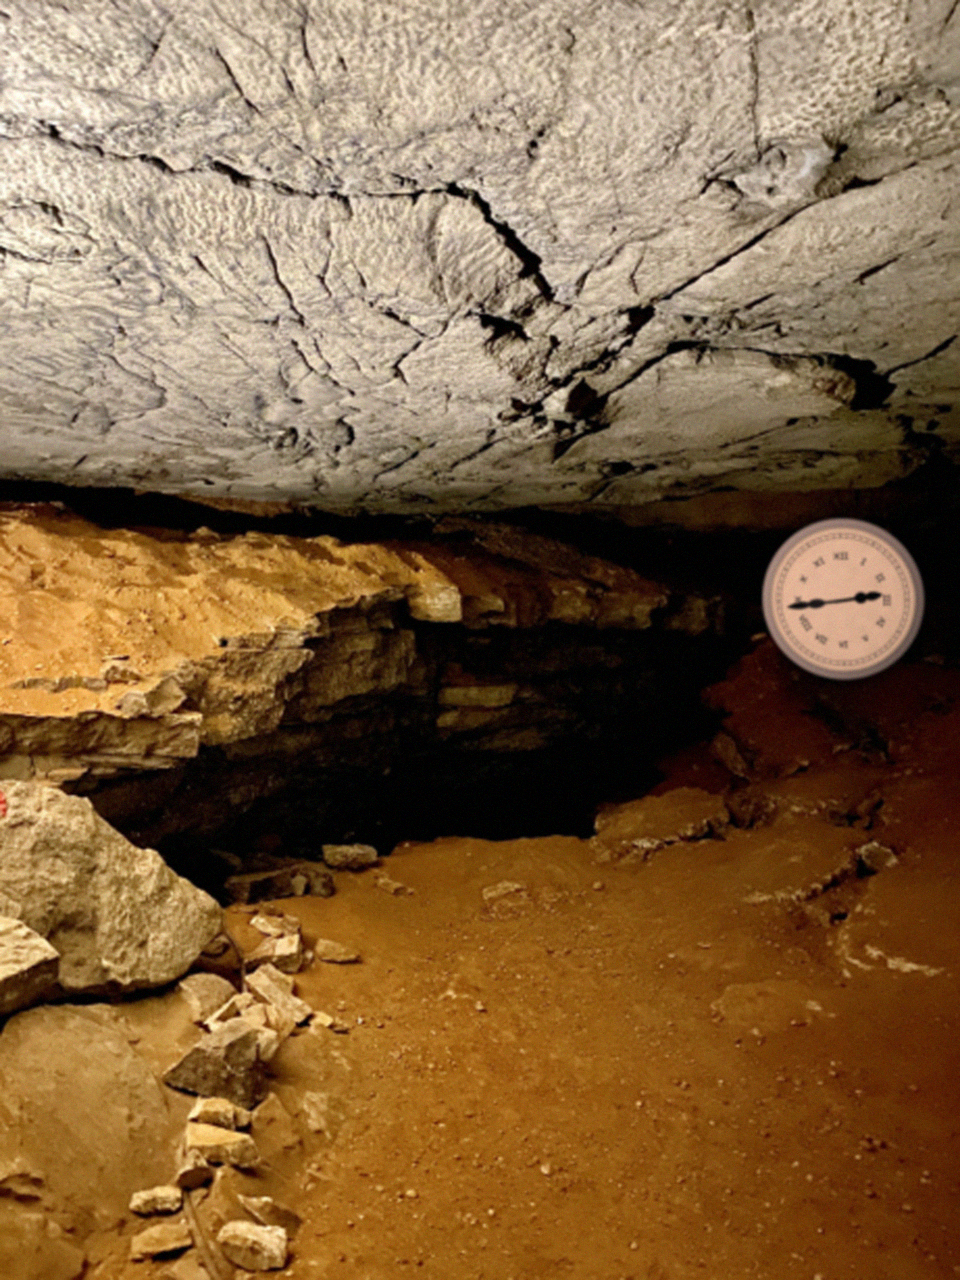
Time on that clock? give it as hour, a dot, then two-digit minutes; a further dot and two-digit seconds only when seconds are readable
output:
2.44
